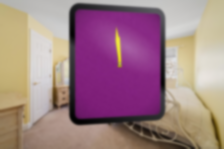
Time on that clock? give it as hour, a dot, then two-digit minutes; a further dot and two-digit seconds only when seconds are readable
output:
11.59
